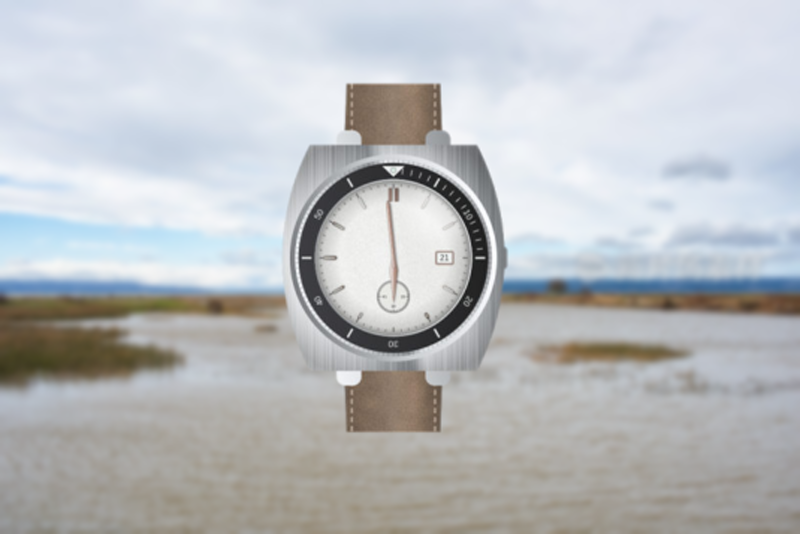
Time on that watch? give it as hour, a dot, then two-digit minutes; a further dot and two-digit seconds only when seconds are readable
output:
5.59
